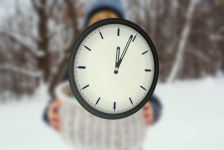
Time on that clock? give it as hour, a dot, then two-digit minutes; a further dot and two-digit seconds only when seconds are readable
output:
12.04
